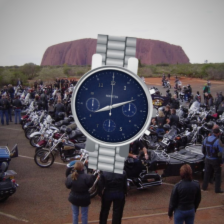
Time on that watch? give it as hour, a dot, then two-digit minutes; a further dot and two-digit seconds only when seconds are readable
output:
8.11
